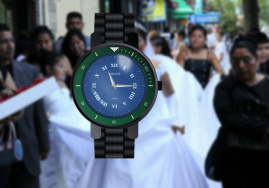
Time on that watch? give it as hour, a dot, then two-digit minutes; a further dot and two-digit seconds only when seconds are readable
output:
11.15
